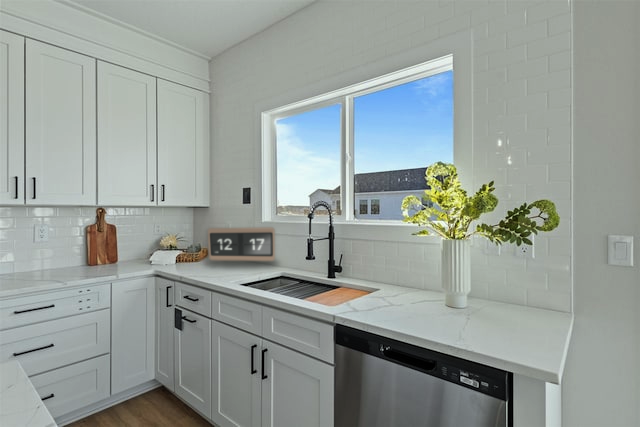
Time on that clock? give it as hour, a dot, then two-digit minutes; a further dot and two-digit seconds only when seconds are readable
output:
12.17
